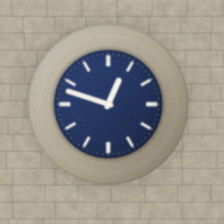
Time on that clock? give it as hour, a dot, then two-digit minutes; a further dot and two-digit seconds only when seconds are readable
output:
12.48
